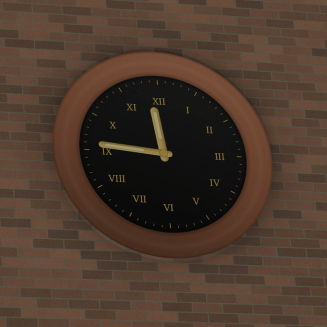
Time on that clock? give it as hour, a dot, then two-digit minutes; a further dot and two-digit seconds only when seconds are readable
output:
11.46
